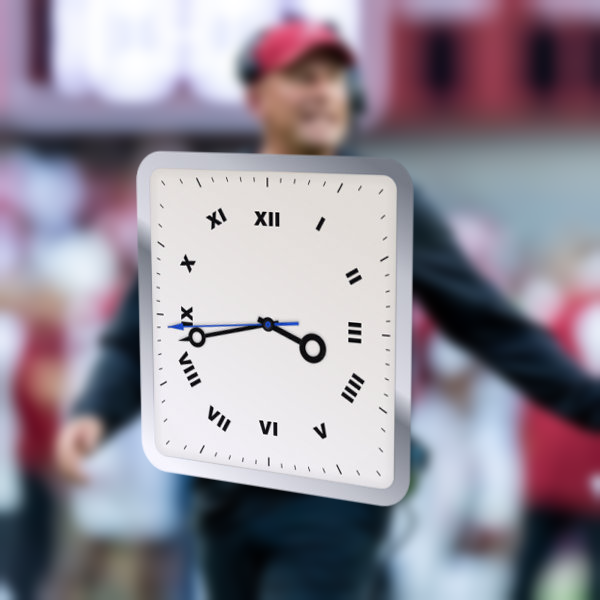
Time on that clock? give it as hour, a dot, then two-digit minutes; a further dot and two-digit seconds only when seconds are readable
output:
3.42.44
